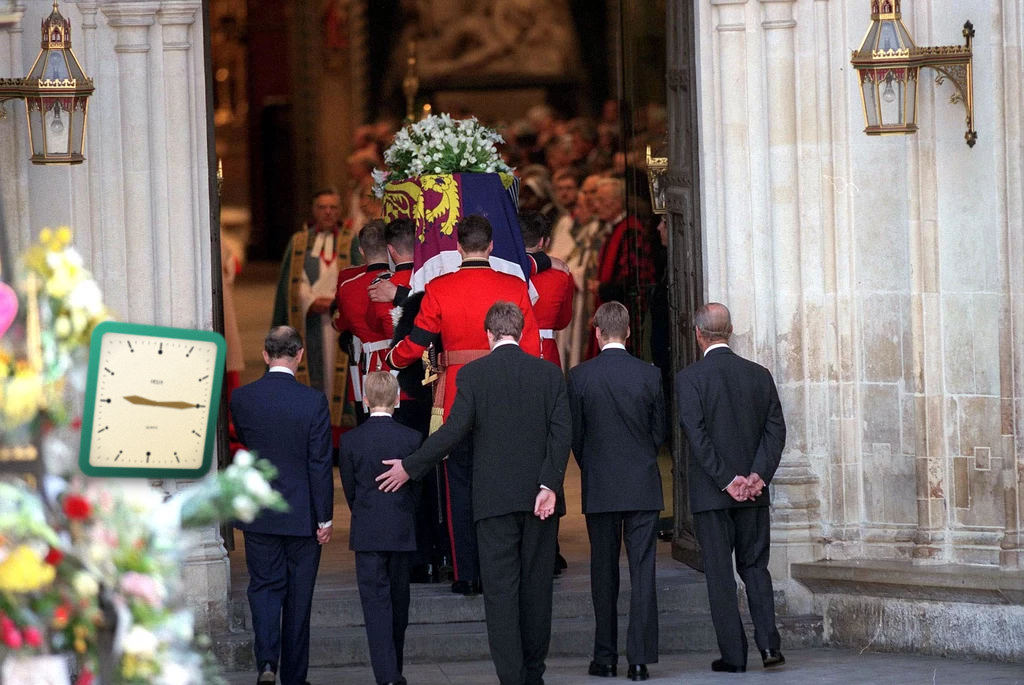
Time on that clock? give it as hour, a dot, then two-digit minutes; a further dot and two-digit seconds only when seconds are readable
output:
9.15
